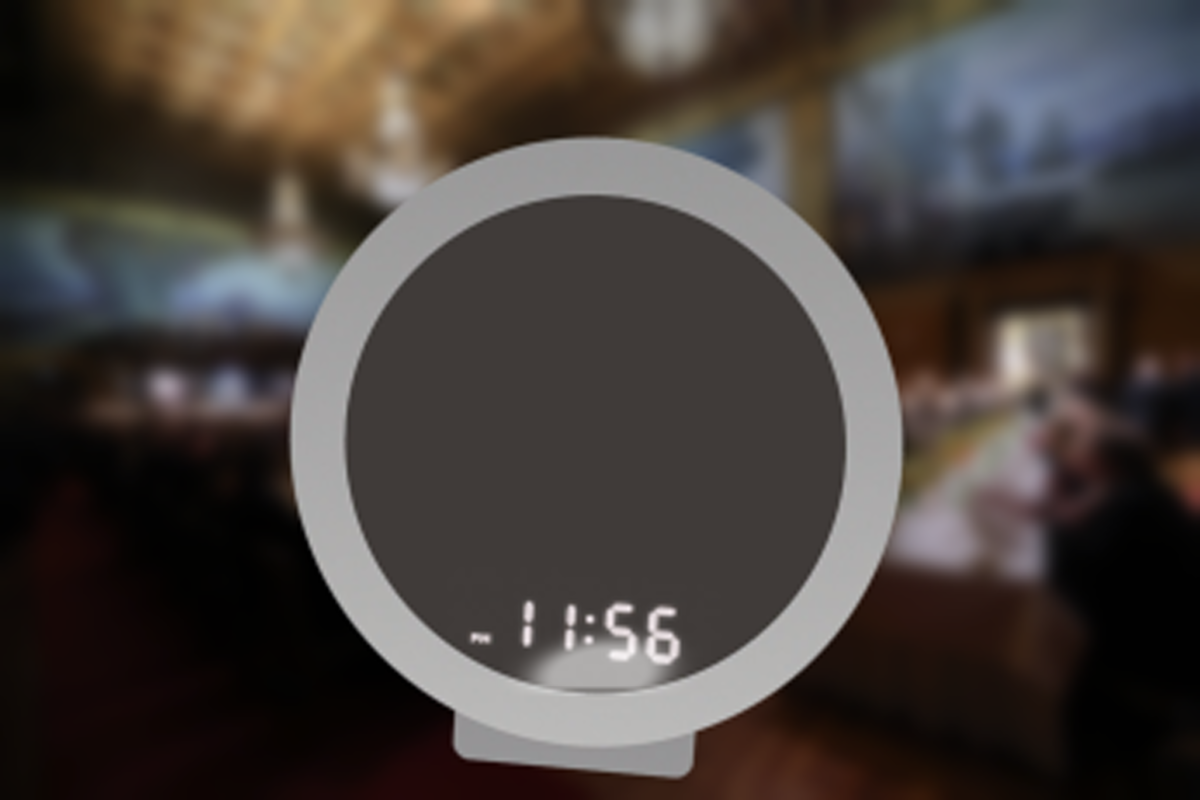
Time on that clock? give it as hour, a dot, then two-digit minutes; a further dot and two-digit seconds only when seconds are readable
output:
11.56
